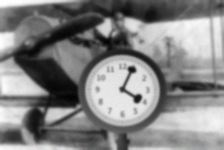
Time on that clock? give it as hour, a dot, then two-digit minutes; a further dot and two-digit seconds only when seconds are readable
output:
4.04
